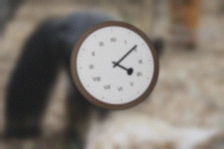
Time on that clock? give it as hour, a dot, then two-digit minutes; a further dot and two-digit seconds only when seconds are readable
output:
4.09
